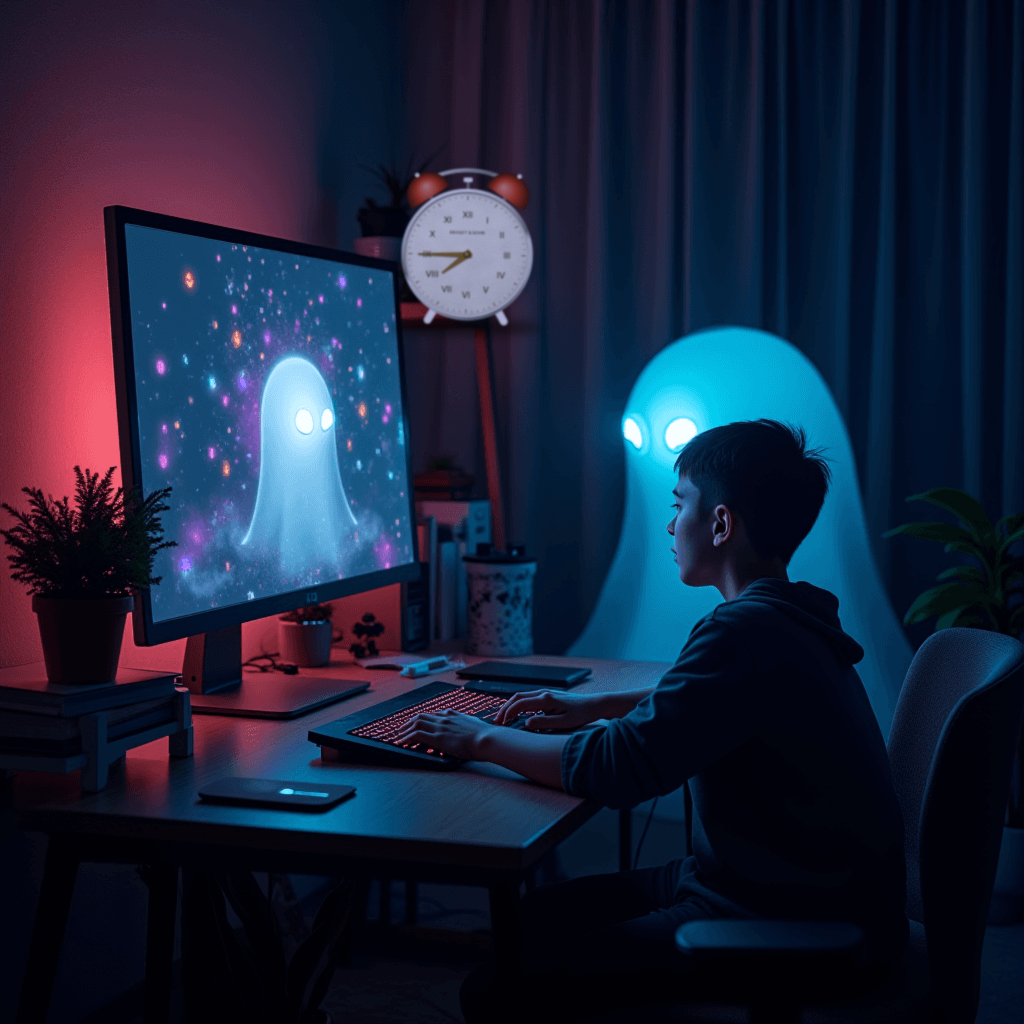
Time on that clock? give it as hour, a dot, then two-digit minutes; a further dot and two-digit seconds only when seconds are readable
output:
7.45
